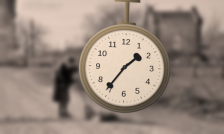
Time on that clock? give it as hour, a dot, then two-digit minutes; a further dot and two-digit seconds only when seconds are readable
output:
1.36
